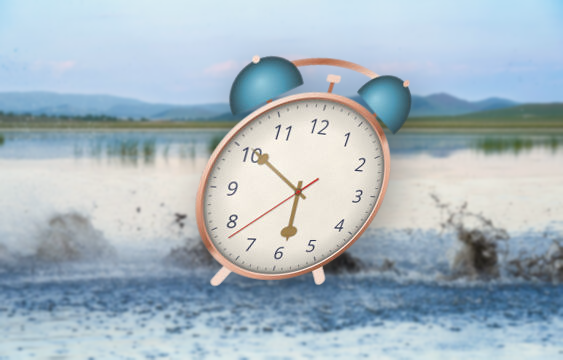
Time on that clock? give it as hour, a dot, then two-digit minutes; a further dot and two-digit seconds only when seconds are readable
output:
5.50.38
